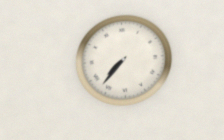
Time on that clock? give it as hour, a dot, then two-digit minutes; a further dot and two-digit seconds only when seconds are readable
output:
7.37
